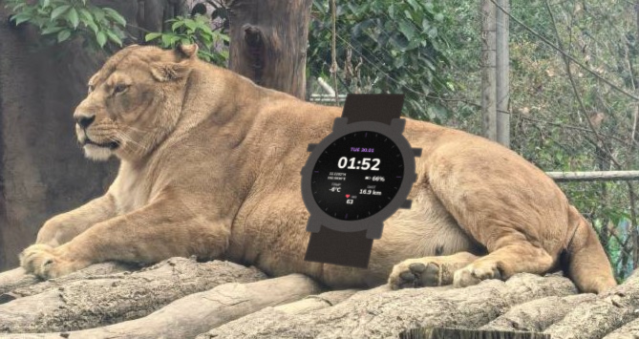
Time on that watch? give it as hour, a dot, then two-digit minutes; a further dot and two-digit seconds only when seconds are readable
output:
1.52
